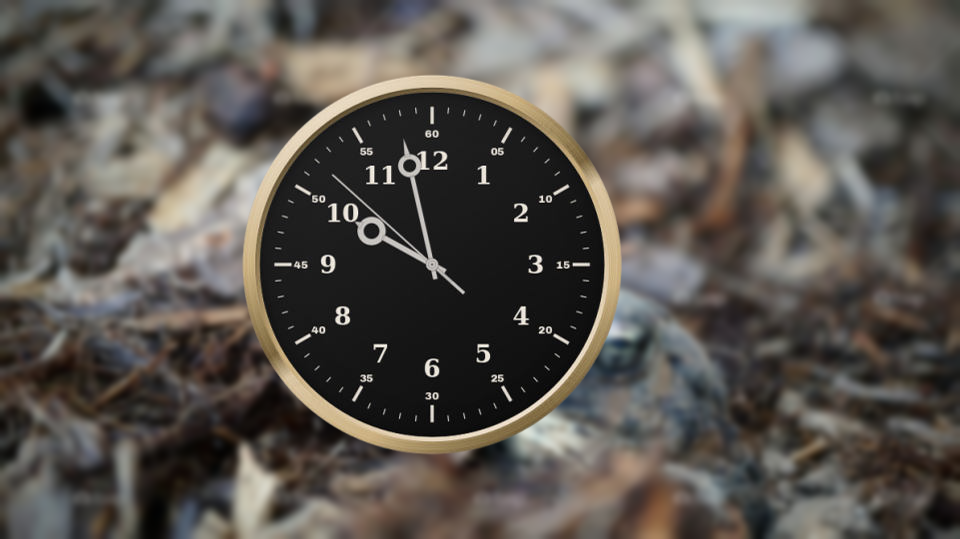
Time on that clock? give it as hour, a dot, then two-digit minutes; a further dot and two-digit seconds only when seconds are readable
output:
9.57.52
